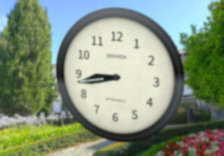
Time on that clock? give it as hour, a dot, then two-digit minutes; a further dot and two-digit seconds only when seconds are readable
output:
8.43
